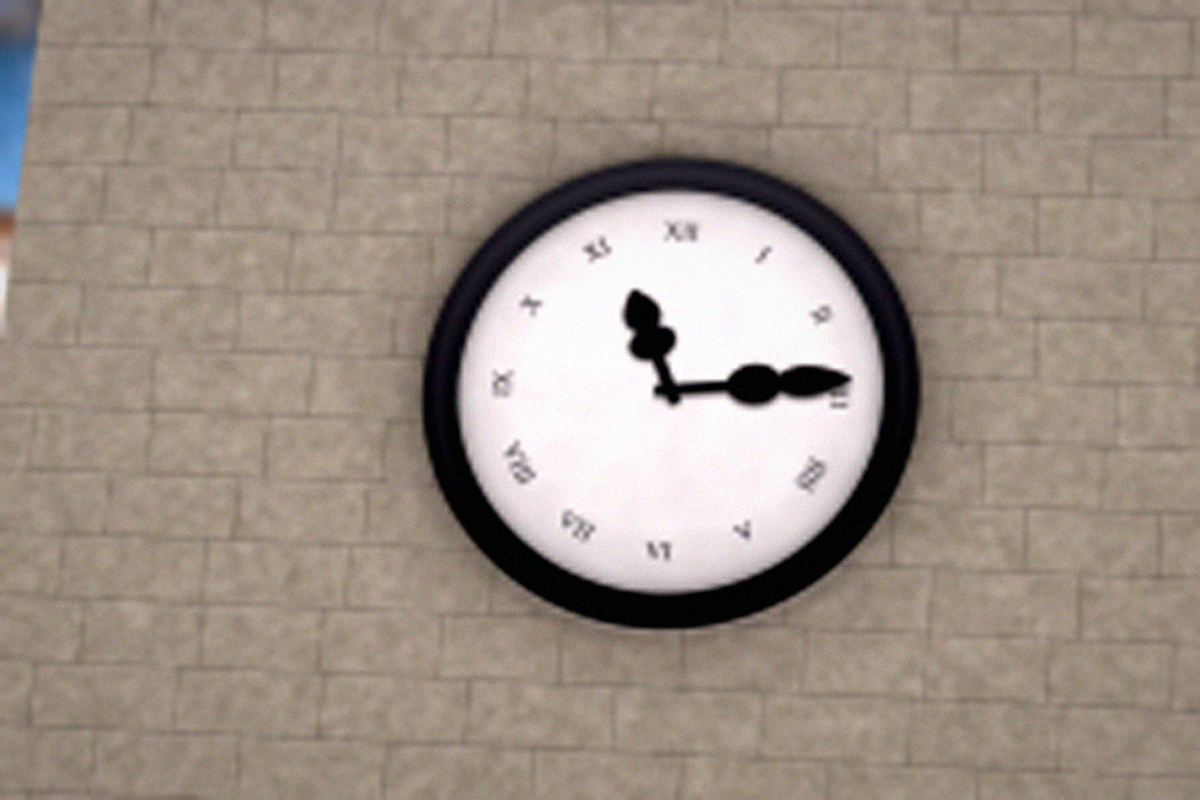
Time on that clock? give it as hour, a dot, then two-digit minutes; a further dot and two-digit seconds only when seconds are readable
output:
11.14
